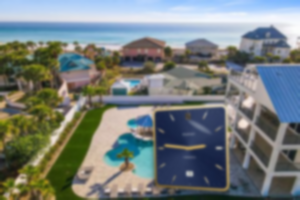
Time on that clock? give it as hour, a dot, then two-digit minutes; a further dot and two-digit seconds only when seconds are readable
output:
2.46
